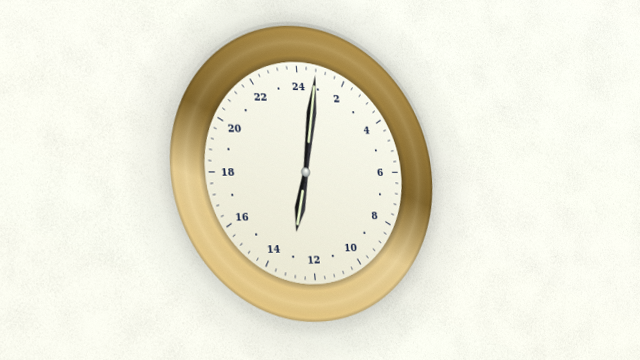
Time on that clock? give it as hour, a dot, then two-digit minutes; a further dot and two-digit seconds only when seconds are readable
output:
13.02
